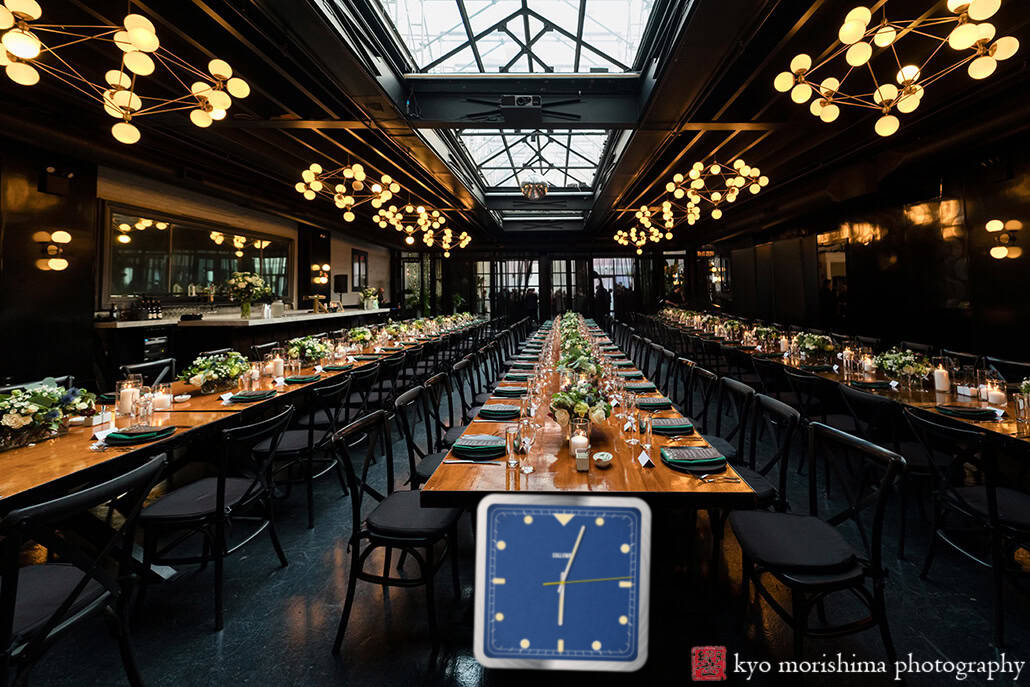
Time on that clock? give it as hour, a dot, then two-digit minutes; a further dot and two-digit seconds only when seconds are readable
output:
6.03.14
